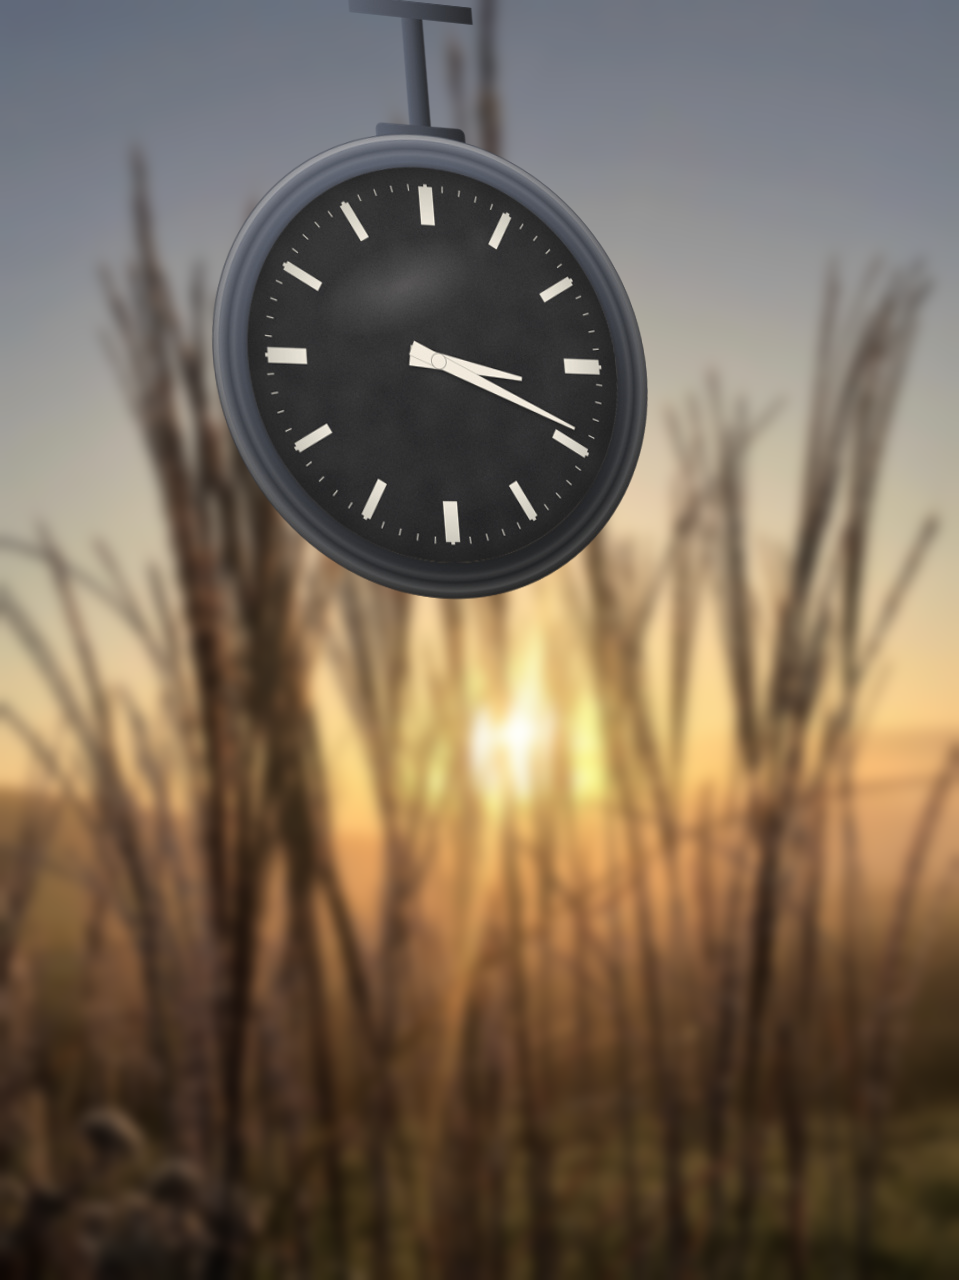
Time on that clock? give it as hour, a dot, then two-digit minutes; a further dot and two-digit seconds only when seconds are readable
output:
3.19
